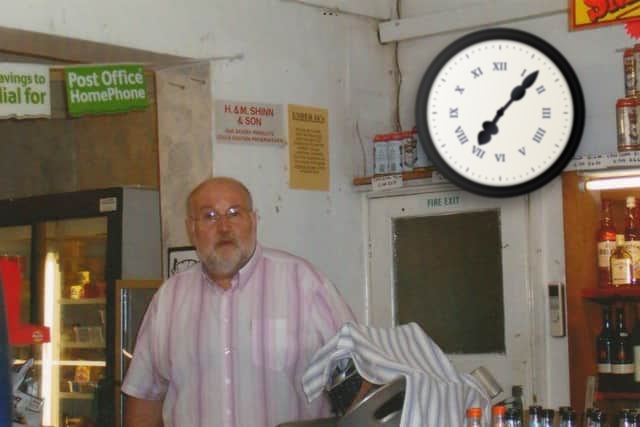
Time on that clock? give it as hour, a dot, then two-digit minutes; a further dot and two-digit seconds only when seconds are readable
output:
7.07
